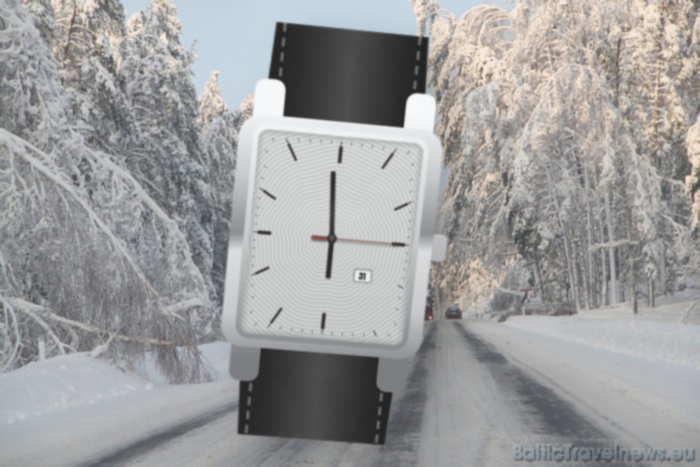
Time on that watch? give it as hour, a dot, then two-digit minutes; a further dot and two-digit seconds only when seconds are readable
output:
5.59.15
